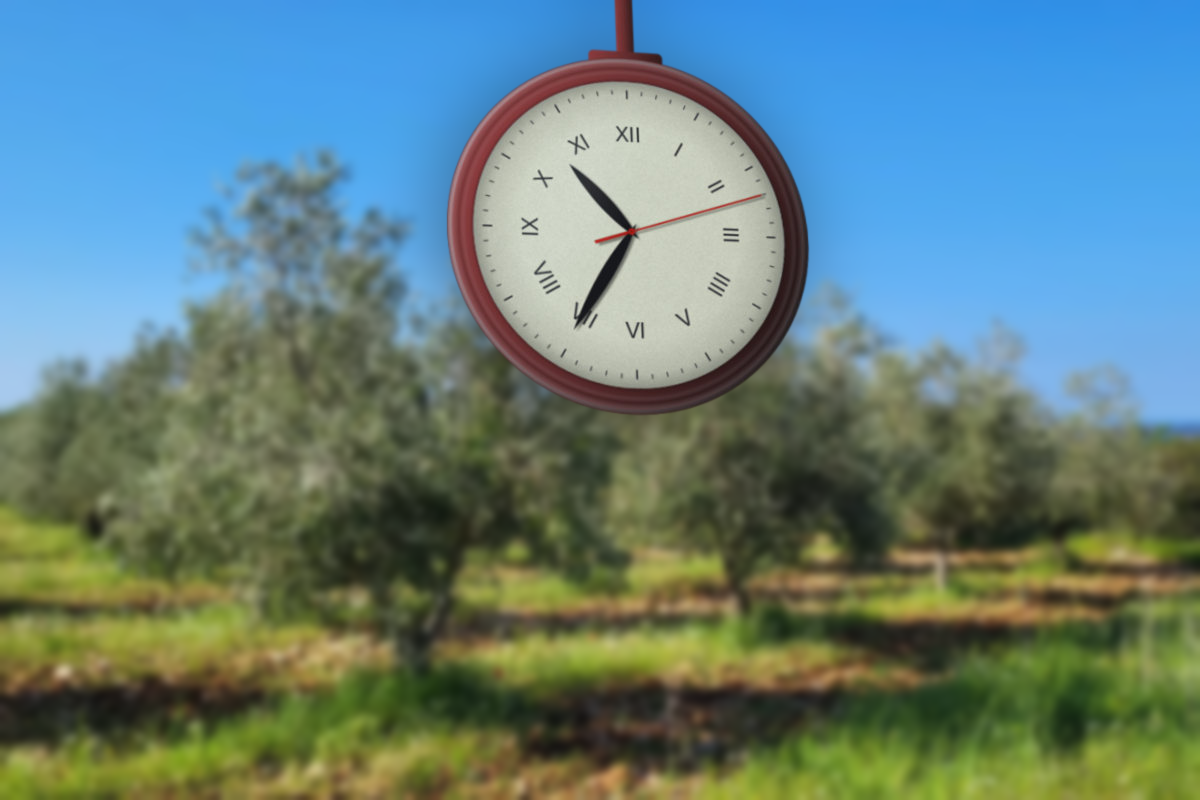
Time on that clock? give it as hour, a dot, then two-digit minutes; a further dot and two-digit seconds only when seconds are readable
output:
10.35.12
